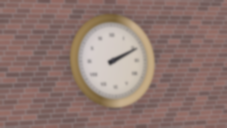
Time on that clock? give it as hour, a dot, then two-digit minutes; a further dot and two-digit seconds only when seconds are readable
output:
2.11
